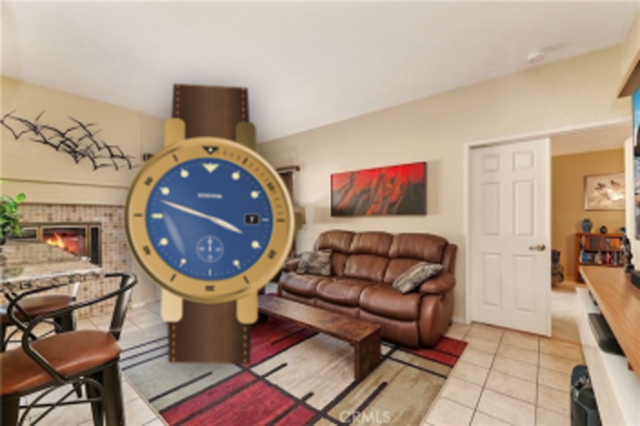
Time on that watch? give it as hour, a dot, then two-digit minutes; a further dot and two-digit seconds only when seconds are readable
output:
3.48
